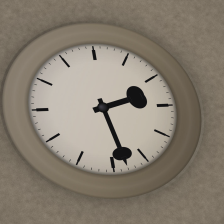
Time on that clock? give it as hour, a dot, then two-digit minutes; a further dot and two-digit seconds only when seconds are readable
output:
2.28
